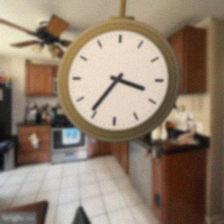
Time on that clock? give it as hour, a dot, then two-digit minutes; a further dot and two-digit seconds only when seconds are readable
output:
3.36
